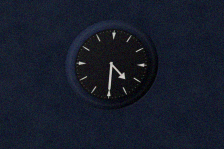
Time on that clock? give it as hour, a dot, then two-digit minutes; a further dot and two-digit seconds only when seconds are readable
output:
4.30
